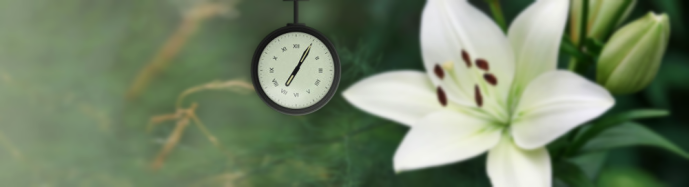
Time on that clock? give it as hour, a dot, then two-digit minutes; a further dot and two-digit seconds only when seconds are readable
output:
7.05
